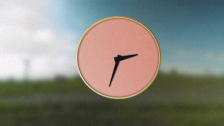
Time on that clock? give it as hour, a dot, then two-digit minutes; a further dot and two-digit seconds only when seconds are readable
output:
2.33
